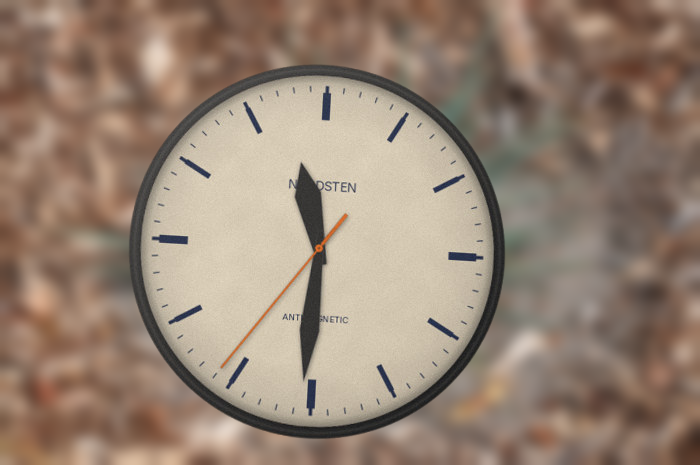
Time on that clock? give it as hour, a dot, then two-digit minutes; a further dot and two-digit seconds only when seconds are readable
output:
11.30.36
